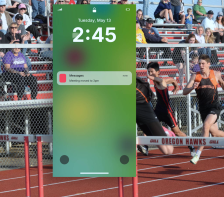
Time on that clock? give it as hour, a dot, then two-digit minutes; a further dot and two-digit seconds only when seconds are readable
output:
2.45
